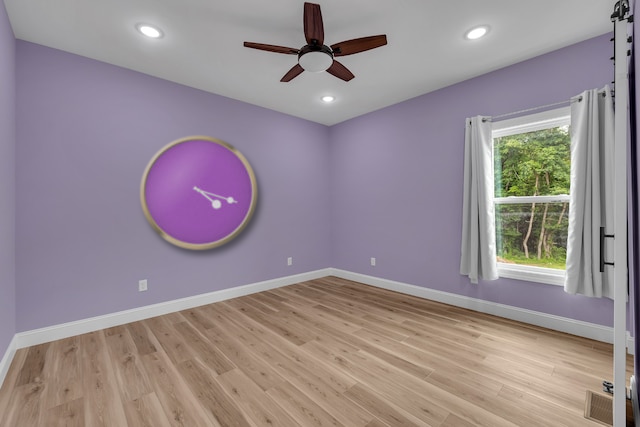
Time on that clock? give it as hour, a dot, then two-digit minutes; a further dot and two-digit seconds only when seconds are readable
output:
4.18
